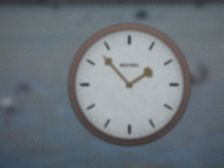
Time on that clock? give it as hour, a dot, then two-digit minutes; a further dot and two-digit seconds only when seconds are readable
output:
1.53
